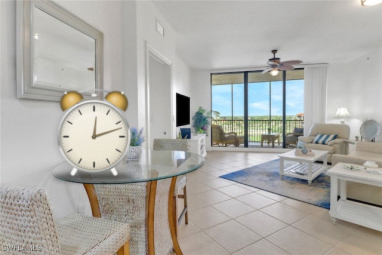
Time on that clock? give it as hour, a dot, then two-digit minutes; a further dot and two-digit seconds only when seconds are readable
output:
12.12
